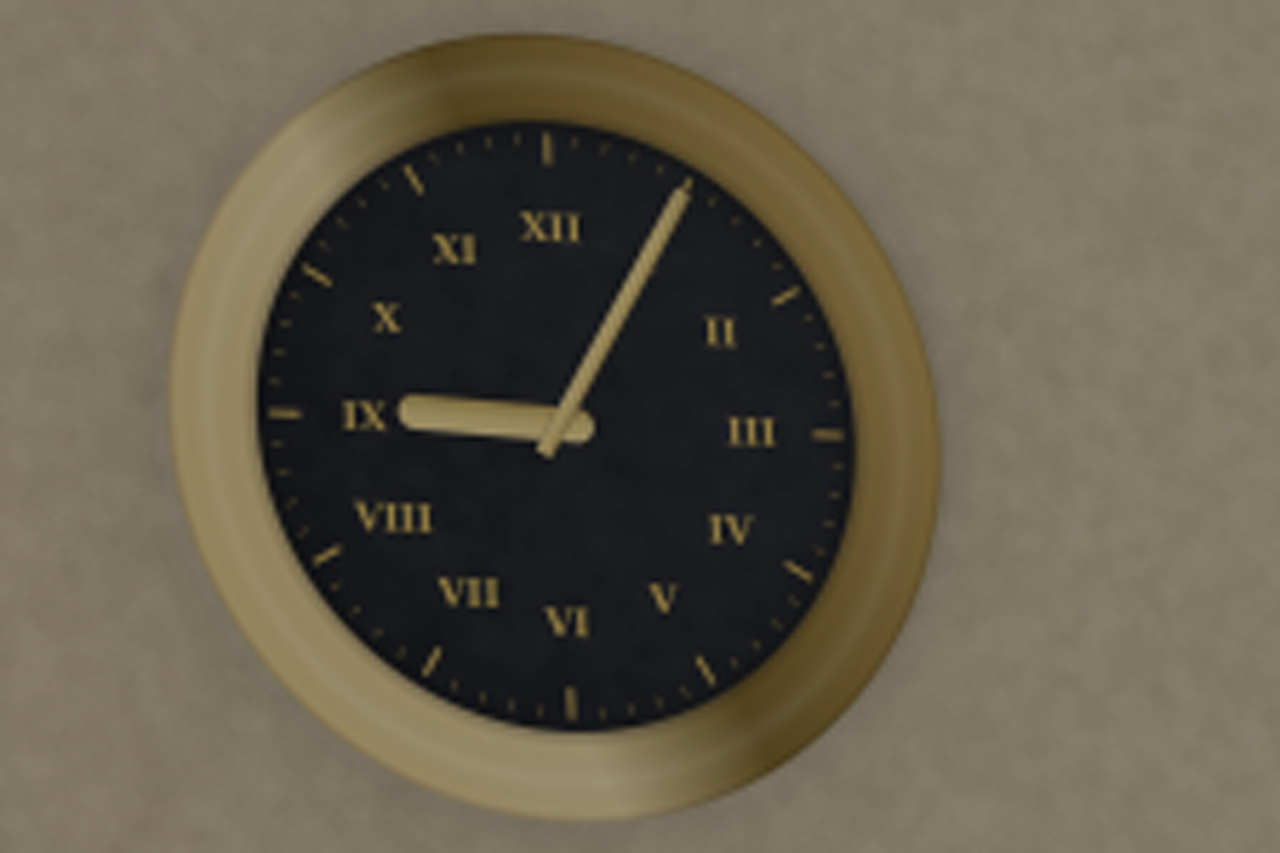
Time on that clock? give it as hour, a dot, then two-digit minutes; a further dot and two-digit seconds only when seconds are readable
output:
9.05
